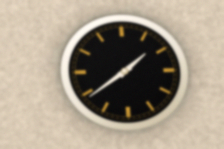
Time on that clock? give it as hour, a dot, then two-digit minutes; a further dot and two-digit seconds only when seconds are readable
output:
1.39
